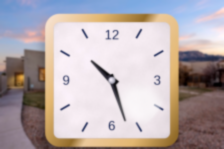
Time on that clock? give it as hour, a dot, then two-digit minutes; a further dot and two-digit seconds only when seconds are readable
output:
10.27
